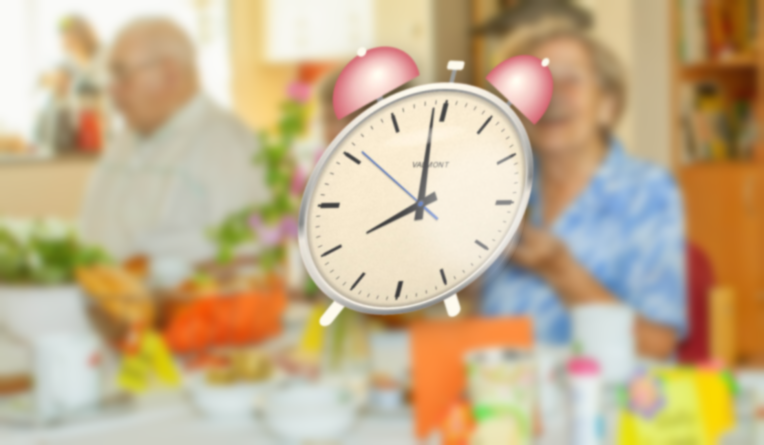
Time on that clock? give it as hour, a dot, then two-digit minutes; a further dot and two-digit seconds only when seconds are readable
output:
7.58.51
